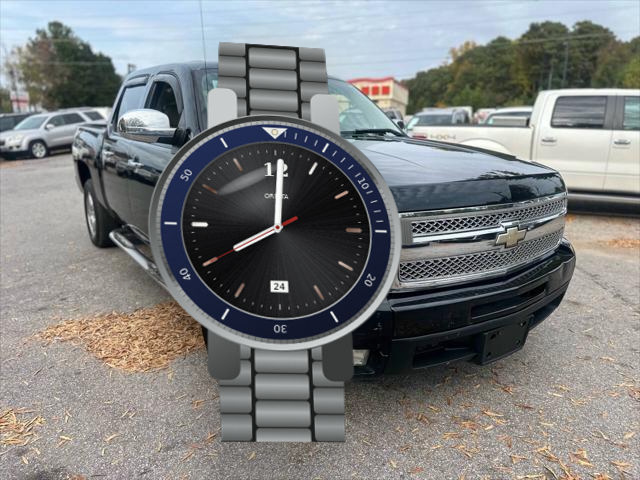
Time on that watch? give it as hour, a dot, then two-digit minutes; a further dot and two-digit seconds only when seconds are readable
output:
8.00.40
